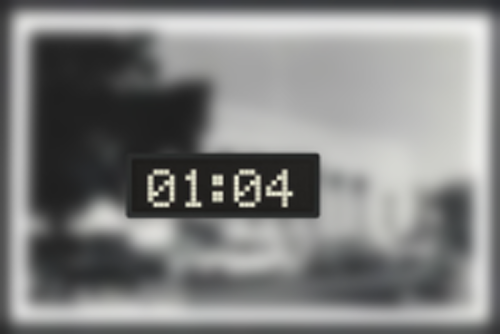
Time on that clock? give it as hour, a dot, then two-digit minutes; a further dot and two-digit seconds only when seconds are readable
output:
1.04
